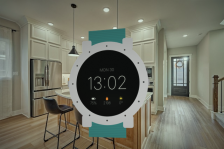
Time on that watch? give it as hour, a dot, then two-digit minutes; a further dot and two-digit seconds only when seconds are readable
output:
13.02
